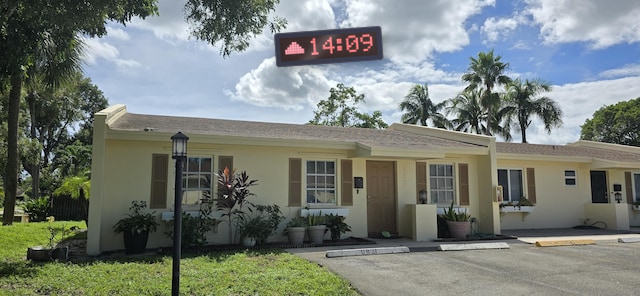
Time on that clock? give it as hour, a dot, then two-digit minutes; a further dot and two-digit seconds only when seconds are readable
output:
14.09
